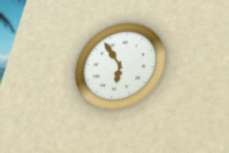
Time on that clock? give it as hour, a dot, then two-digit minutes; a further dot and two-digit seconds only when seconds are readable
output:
5.53
